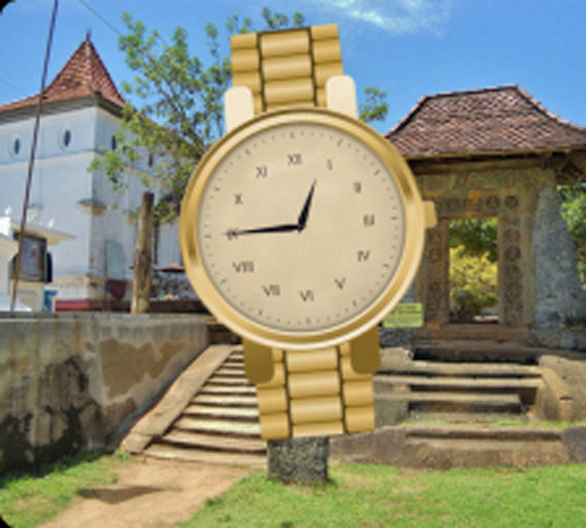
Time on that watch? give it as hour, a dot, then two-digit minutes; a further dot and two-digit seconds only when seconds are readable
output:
12.45
